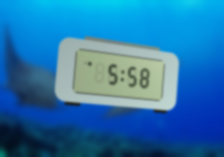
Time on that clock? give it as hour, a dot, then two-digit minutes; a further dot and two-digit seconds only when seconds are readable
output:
5.58
